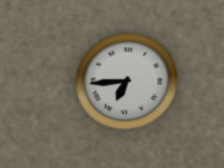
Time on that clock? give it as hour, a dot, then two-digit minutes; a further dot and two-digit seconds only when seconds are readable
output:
6.44
